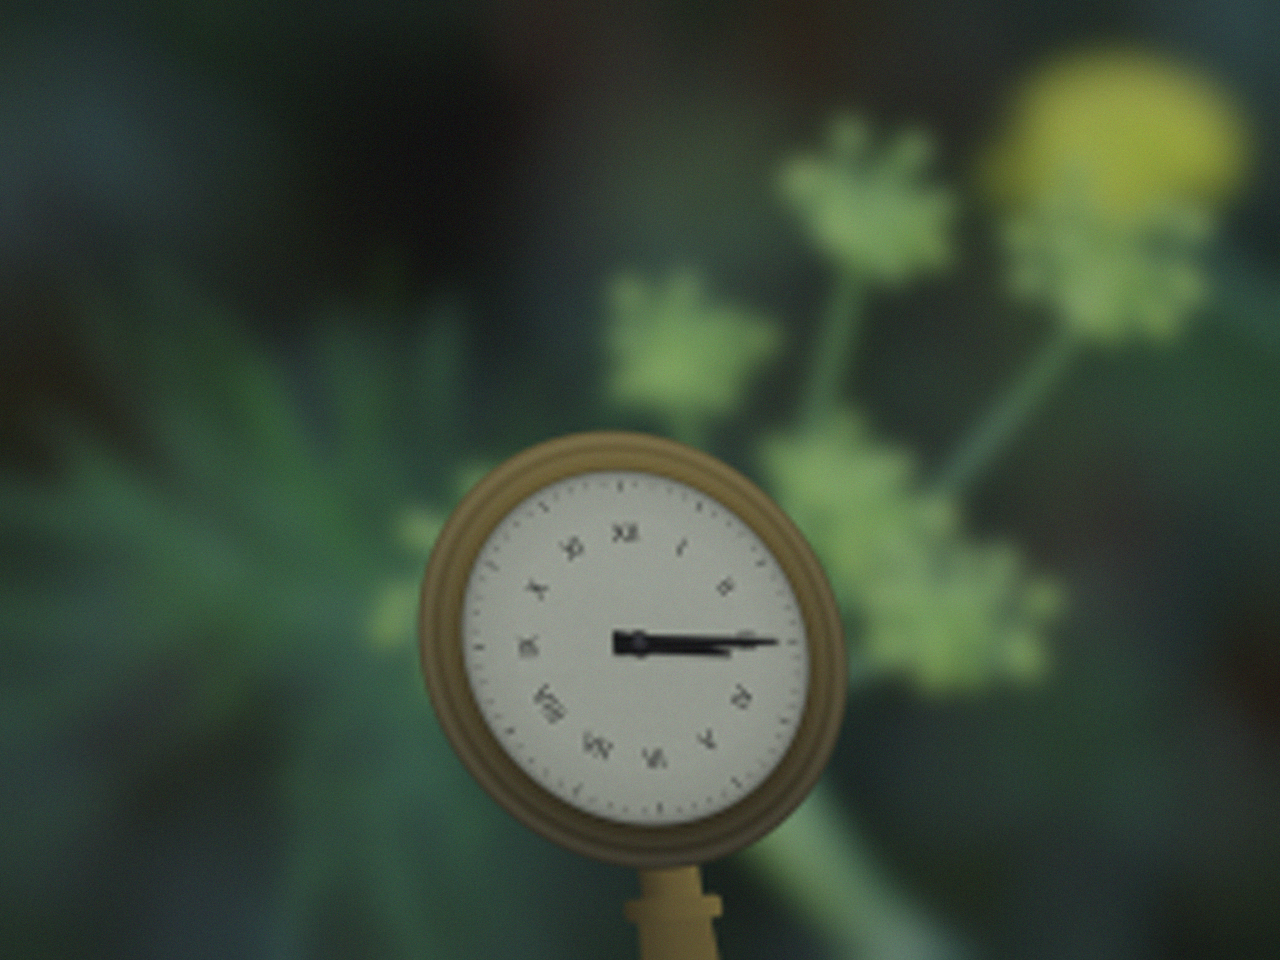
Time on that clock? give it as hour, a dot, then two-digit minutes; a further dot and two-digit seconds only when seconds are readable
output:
3.15
